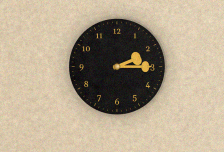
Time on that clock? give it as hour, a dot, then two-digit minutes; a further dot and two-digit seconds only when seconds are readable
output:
2.15
